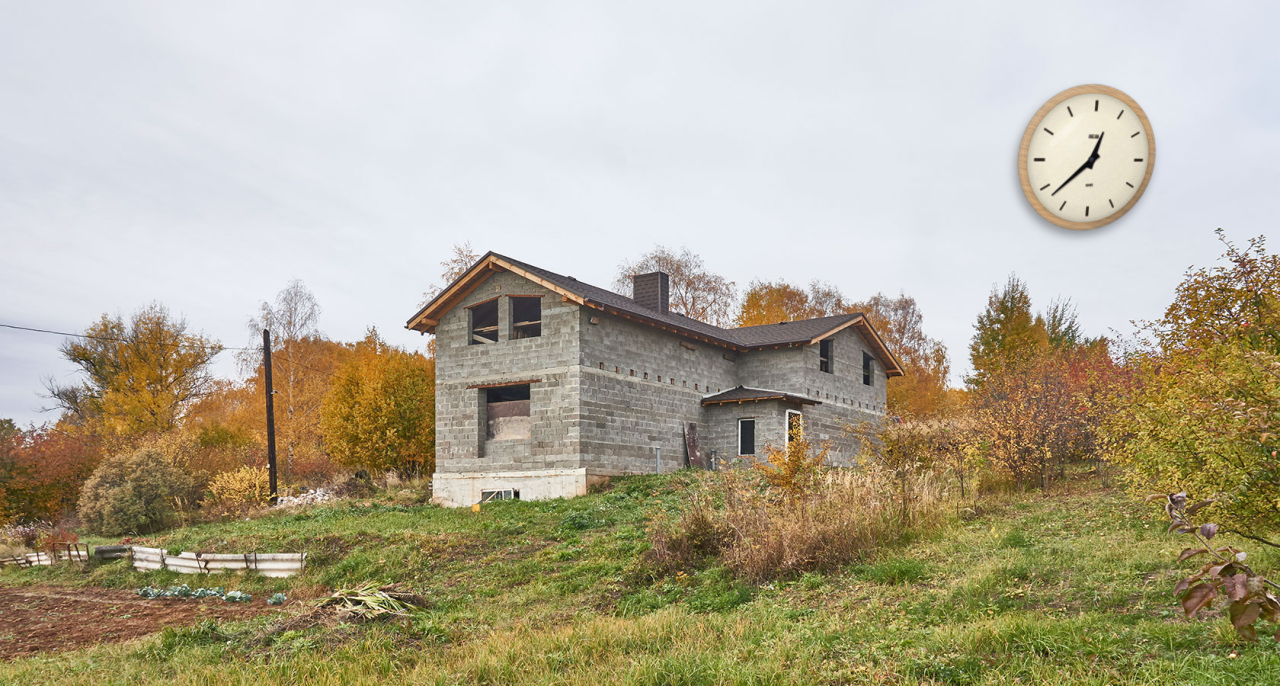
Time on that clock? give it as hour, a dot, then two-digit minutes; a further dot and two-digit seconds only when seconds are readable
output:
12.38
